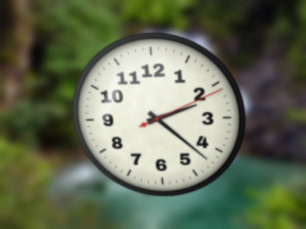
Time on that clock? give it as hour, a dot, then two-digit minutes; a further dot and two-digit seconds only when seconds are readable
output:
2.22.11
